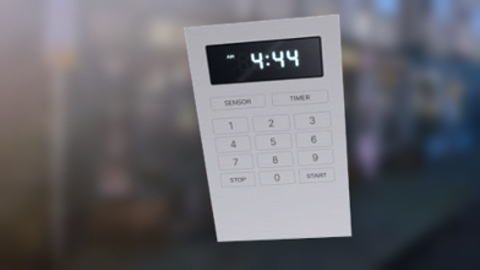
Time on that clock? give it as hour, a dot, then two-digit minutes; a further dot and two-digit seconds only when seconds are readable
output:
4.44
